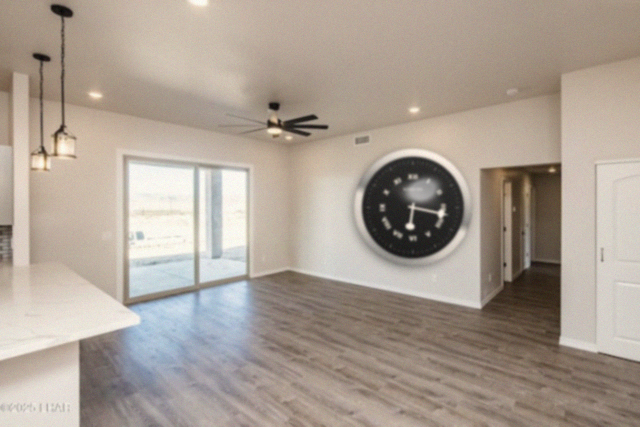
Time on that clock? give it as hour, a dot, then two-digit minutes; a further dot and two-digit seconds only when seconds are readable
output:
6.17
